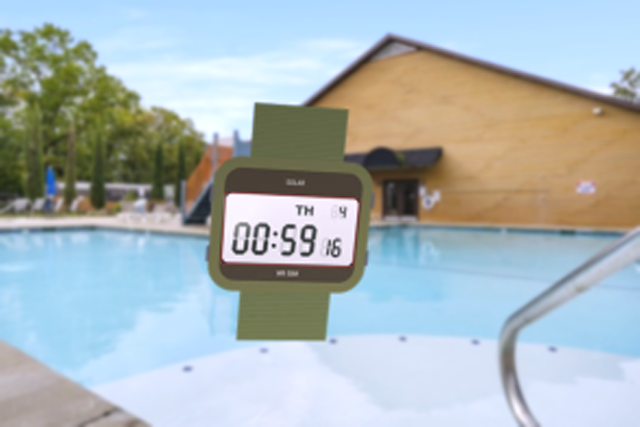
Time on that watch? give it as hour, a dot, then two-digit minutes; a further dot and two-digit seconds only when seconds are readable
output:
0.59.16
